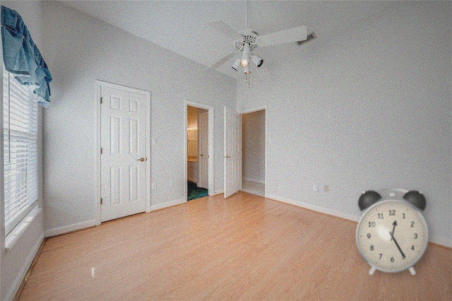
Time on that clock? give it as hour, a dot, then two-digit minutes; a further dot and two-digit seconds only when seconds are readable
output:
12.25
